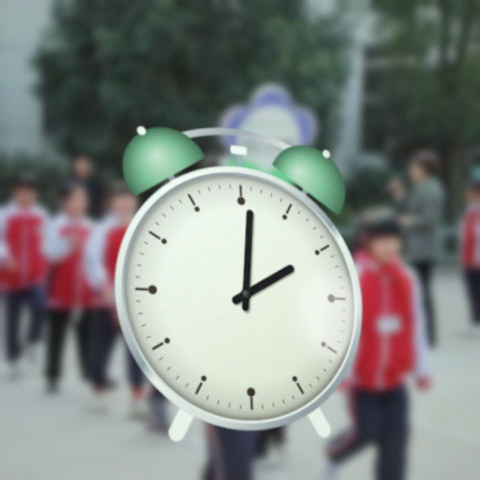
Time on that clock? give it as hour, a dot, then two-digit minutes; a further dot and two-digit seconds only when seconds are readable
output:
2.01
